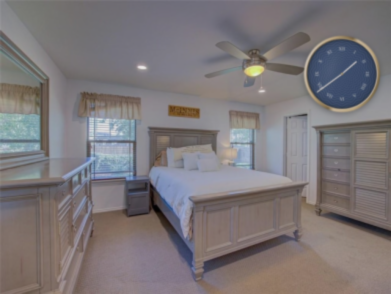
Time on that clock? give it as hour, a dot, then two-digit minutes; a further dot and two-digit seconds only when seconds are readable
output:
1.39
